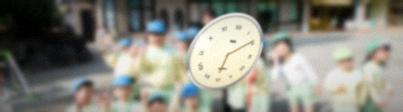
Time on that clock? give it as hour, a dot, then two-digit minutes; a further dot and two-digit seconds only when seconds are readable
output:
6.09
